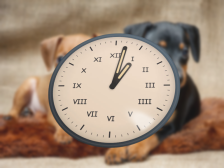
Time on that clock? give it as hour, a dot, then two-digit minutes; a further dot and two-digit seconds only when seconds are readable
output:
1.02
